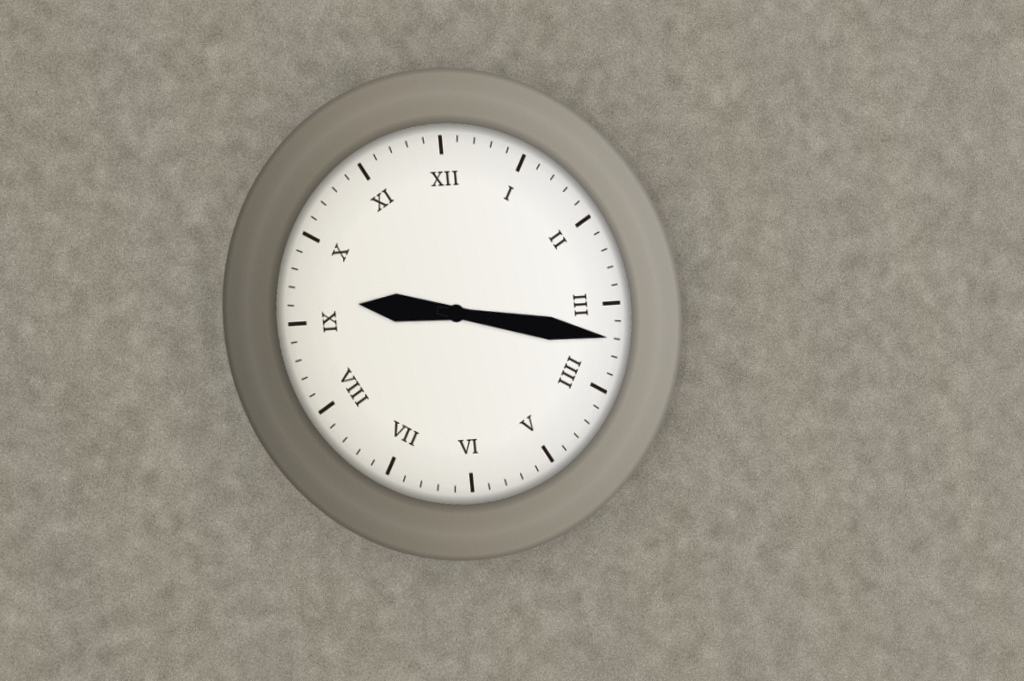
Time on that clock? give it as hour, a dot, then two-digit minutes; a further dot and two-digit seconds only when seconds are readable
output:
9.17
